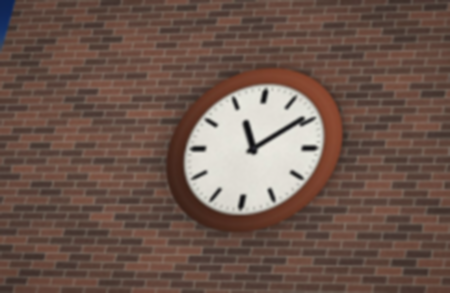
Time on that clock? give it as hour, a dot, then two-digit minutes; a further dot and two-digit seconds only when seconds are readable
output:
11.09
